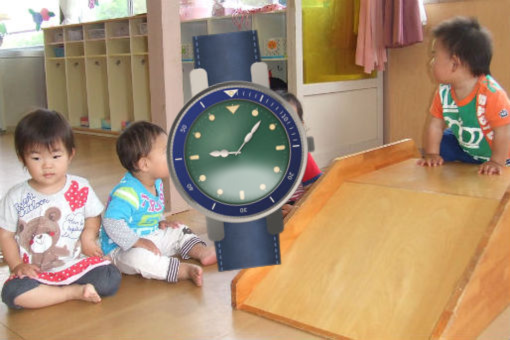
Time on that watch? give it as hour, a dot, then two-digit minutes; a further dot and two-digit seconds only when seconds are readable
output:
9.07
